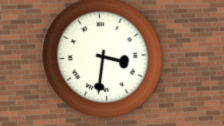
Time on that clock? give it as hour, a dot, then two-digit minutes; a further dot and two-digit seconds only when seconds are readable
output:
3.32
